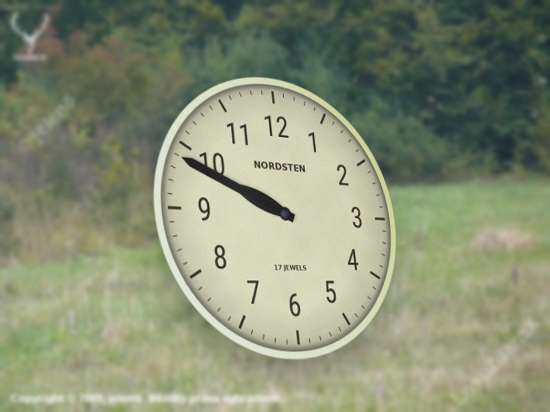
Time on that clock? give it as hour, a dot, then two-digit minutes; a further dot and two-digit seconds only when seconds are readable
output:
9.49
